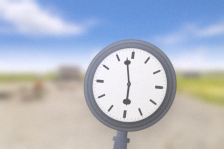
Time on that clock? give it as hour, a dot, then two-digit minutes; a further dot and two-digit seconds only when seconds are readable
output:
5.58
